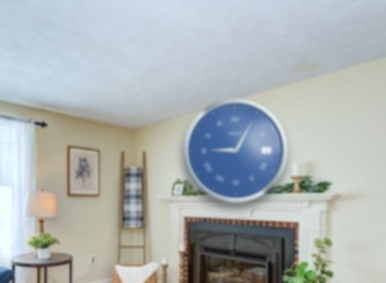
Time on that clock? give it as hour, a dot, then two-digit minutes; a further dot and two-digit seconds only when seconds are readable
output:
9.05
